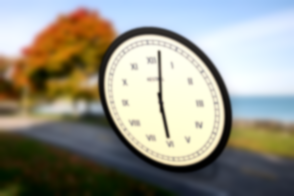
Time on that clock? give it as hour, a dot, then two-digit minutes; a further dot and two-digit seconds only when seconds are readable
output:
6.02
